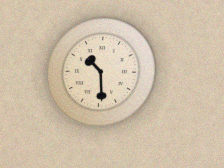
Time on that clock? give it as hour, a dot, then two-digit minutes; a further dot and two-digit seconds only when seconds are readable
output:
10.29
